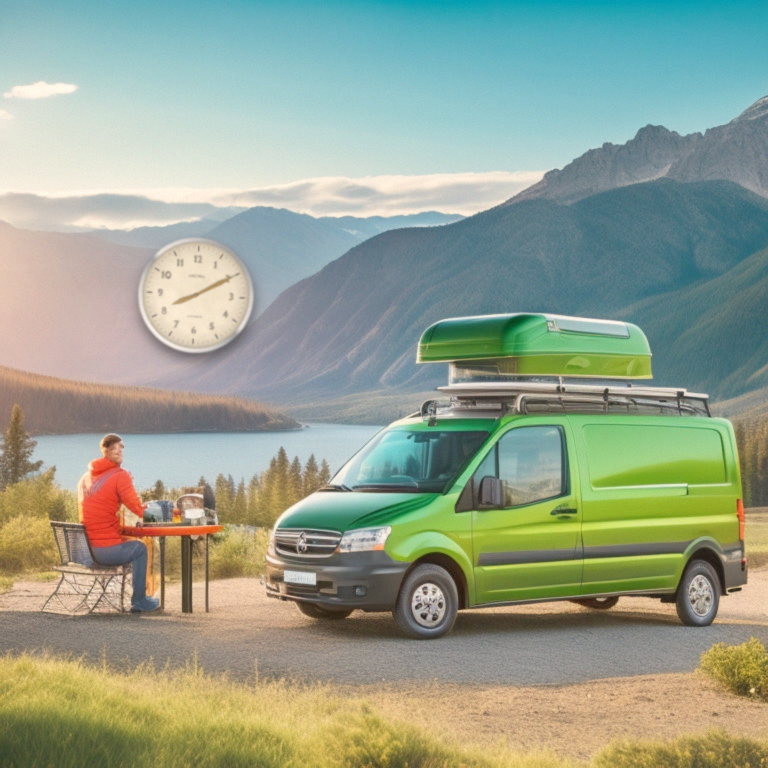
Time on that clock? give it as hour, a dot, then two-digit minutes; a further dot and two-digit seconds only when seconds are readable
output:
8.10
